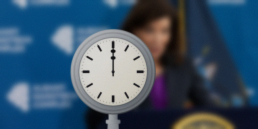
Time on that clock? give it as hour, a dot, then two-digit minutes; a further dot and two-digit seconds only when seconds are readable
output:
12.00
